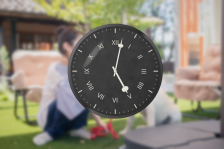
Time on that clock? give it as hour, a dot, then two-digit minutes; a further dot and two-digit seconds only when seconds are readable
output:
5.02
